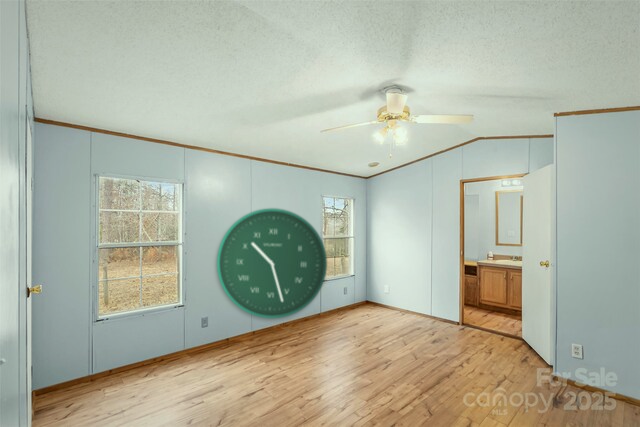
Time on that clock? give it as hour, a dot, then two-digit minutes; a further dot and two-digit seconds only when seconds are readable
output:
10.27
